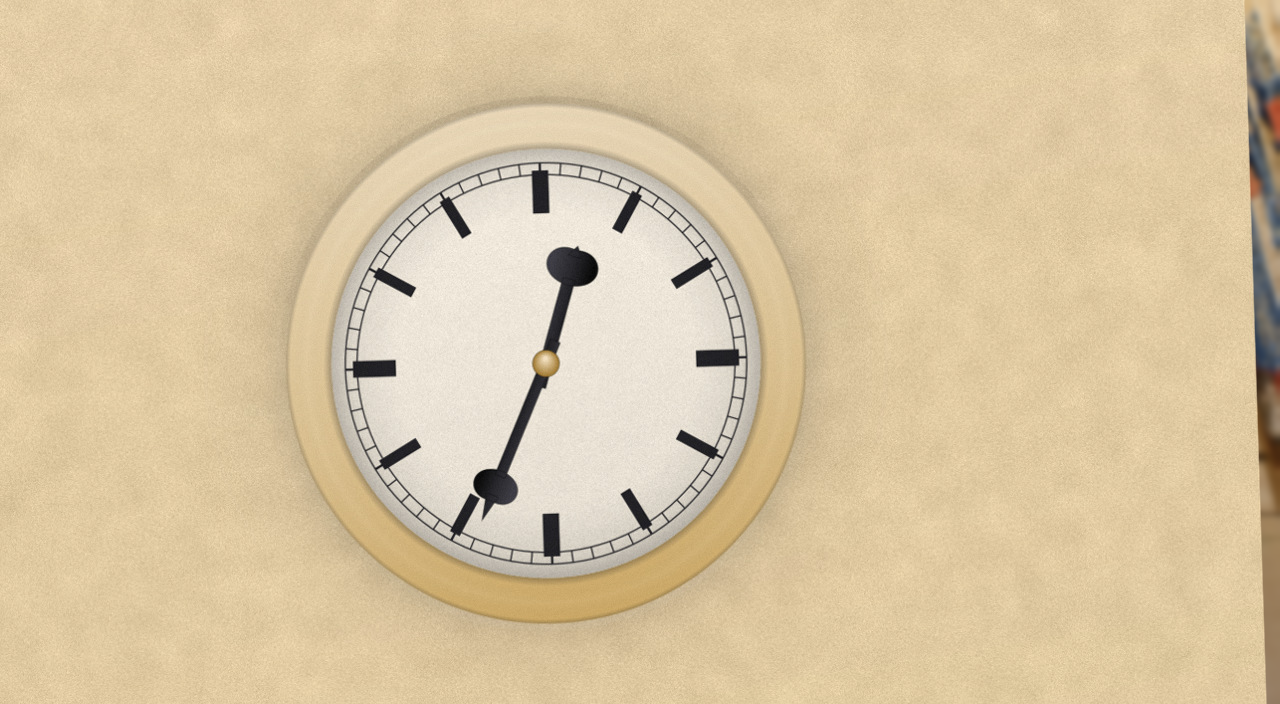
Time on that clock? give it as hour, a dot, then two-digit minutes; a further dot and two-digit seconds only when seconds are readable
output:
12.34
